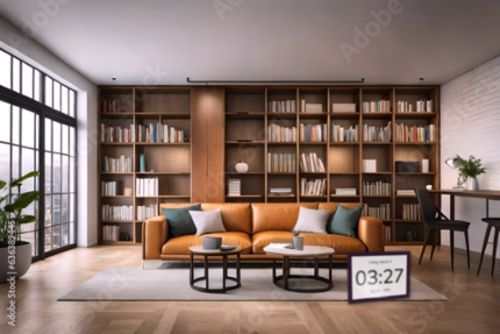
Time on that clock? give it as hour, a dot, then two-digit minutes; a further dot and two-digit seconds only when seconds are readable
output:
3.27
